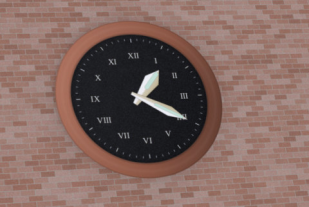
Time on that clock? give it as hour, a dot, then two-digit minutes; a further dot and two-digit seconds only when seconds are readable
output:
1.20
